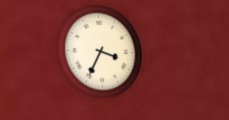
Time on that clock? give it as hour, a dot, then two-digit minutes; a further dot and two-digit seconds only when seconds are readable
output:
3.35
